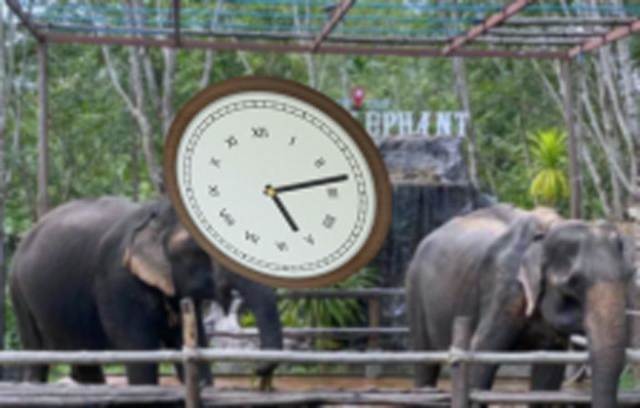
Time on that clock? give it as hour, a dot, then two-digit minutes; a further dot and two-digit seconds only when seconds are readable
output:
5.13
